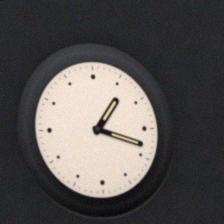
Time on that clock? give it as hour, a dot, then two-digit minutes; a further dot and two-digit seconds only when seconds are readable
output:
1.18
